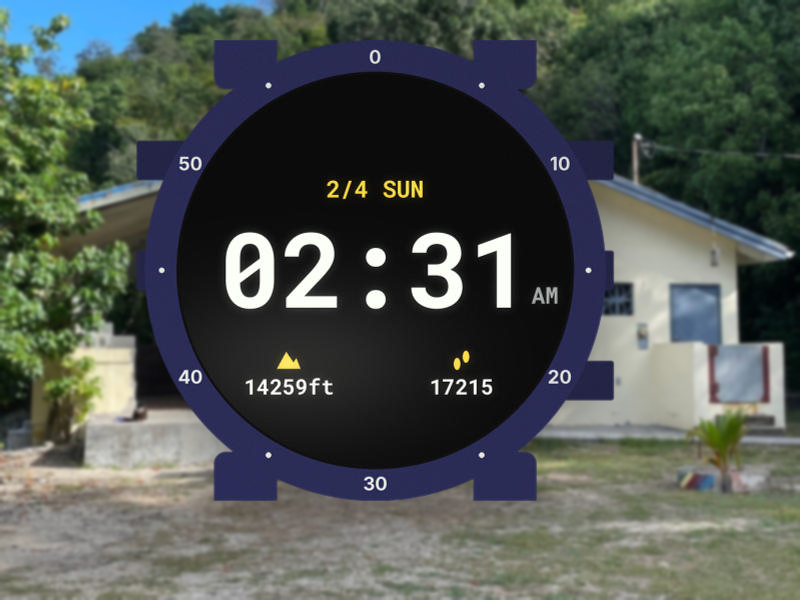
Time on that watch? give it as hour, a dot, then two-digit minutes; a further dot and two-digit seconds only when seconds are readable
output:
2.31
